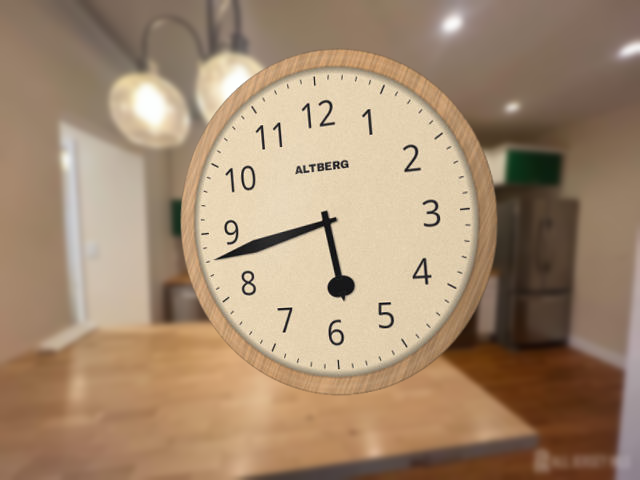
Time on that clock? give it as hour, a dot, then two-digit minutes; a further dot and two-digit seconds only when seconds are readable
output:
5.43
